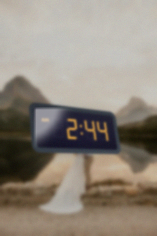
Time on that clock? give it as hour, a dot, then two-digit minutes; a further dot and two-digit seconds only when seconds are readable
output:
2.44
